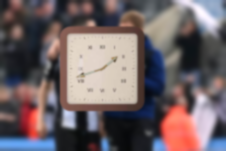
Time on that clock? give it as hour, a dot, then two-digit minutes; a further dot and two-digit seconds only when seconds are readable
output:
1.42
